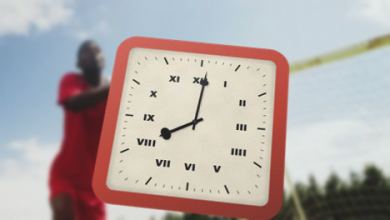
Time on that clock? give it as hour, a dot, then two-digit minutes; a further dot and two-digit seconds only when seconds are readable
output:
8.01
